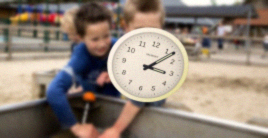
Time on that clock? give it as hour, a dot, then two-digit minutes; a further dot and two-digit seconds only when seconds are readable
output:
3.07
